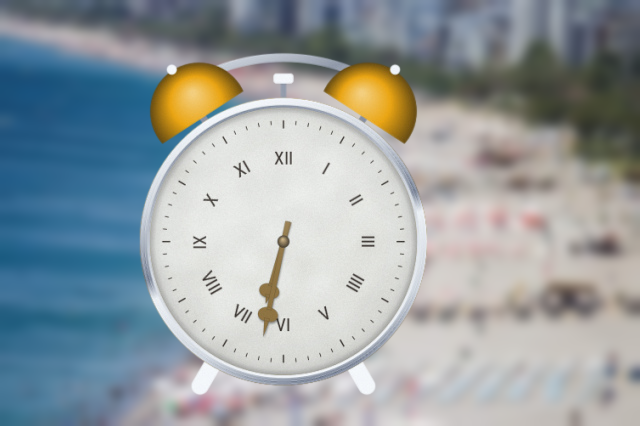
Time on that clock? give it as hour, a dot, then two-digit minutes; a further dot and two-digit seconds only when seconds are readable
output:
6.32
